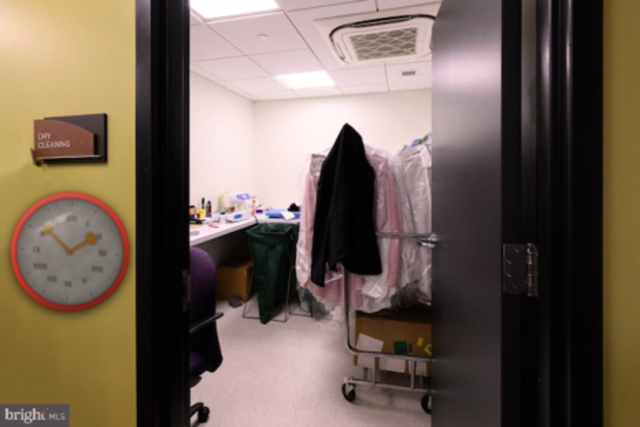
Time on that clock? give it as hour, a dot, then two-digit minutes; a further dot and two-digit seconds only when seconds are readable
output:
1.52
